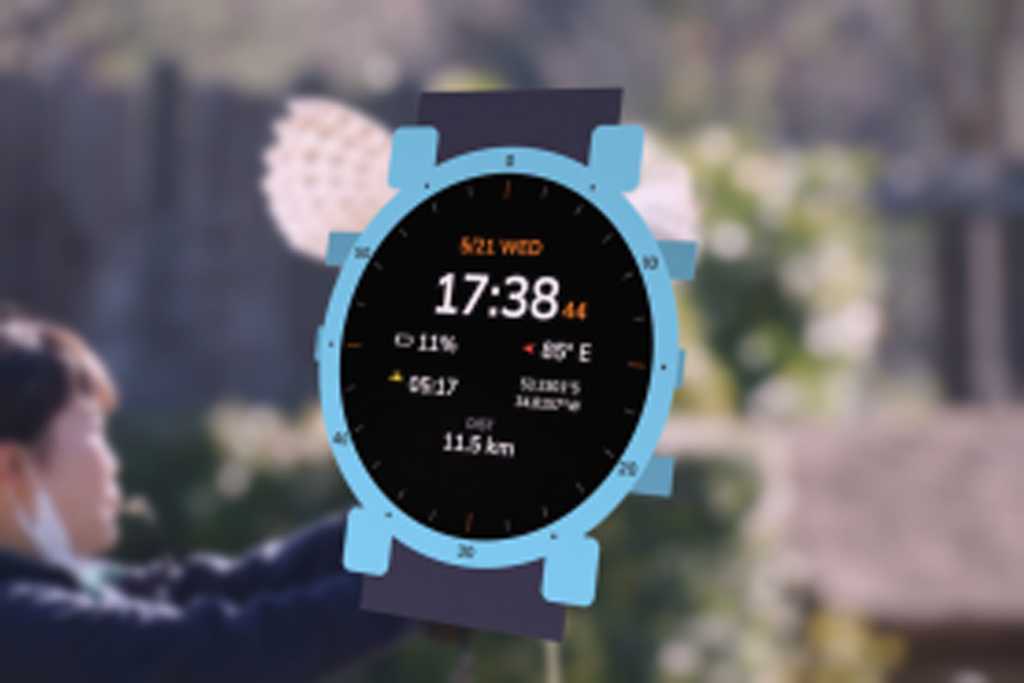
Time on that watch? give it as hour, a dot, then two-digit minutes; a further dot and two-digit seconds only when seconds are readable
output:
17.38
